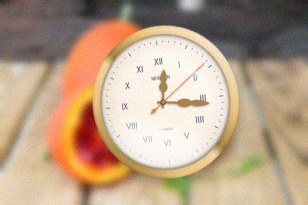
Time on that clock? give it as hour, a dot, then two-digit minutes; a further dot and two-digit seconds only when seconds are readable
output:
12.16.09
